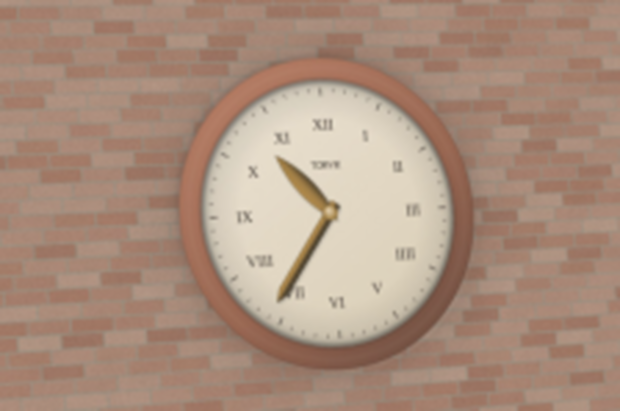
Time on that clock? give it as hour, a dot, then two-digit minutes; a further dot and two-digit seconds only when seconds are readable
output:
10.36
